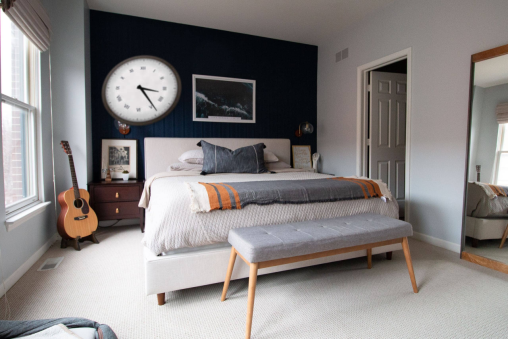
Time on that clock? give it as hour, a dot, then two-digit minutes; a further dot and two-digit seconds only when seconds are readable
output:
3.24
